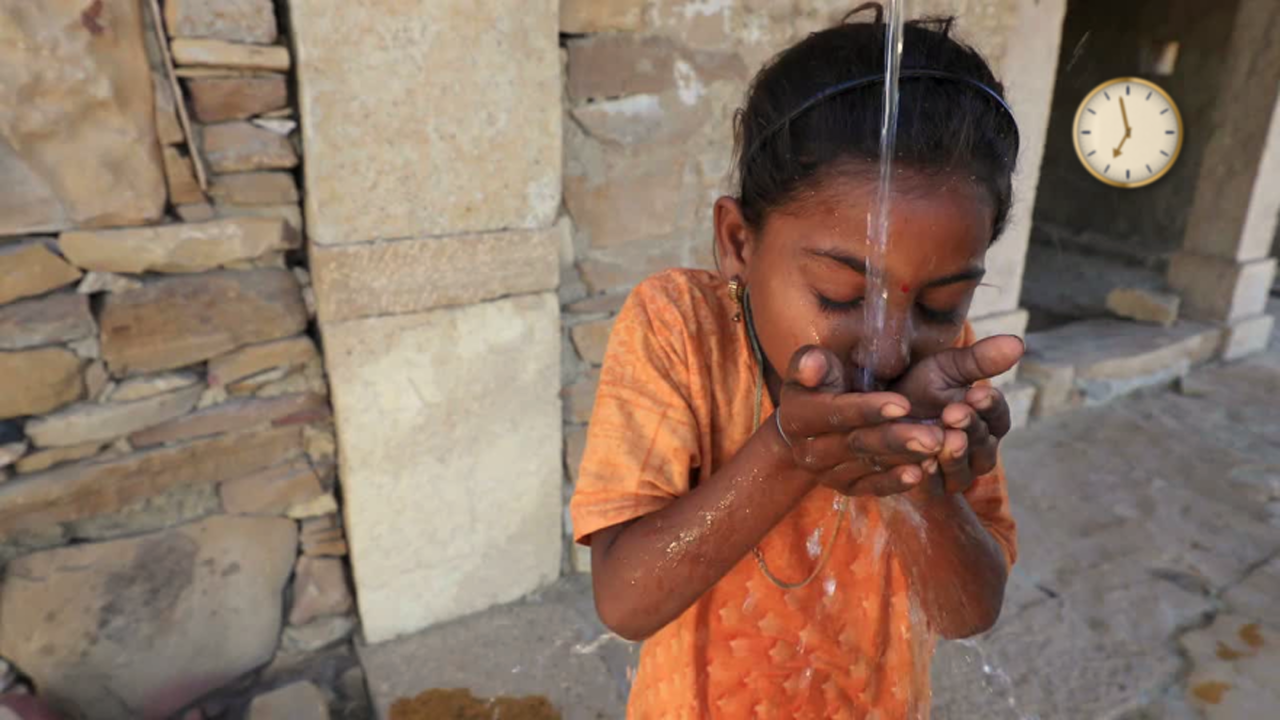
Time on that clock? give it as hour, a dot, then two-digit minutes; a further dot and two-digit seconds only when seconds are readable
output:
6.58
